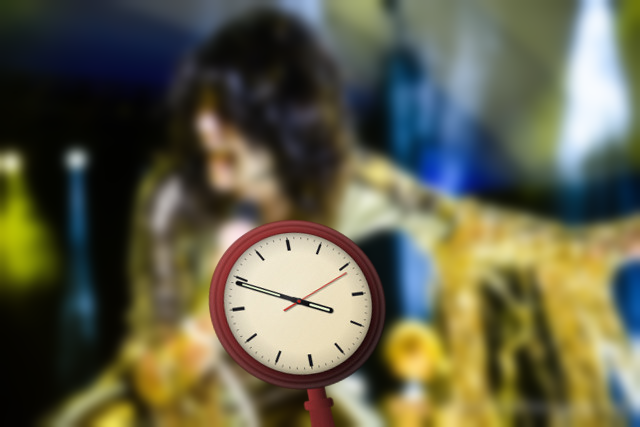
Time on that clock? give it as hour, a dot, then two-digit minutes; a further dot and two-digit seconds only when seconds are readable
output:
3.49.11
